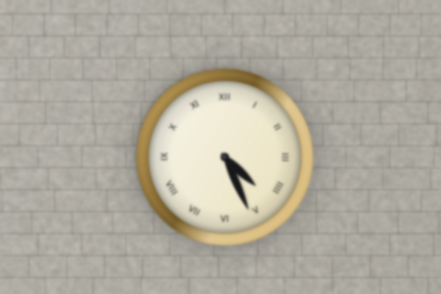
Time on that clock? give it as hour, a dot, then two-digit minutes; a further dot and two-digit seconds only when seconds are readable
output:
4.26
